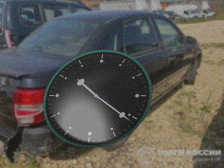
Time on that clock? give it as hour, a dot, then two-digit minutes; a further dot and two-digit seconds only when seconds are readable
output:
10.21
